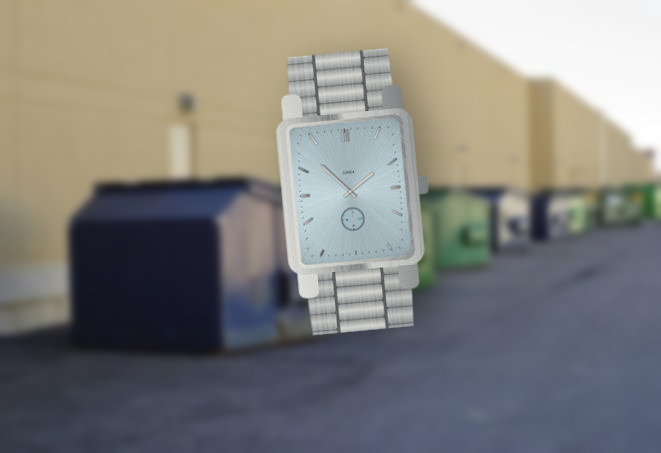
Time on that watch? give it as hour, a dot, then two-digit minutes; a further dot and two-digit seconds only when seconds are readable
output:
1.53
